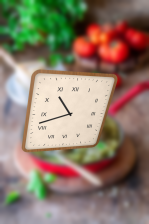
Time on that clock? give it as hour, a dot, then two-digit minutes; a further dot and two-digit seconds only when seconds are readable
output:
10.42
